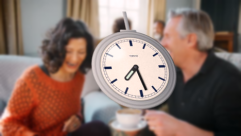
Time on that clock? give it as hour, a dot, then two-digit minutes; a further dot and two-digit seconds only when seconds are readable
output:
7.28
